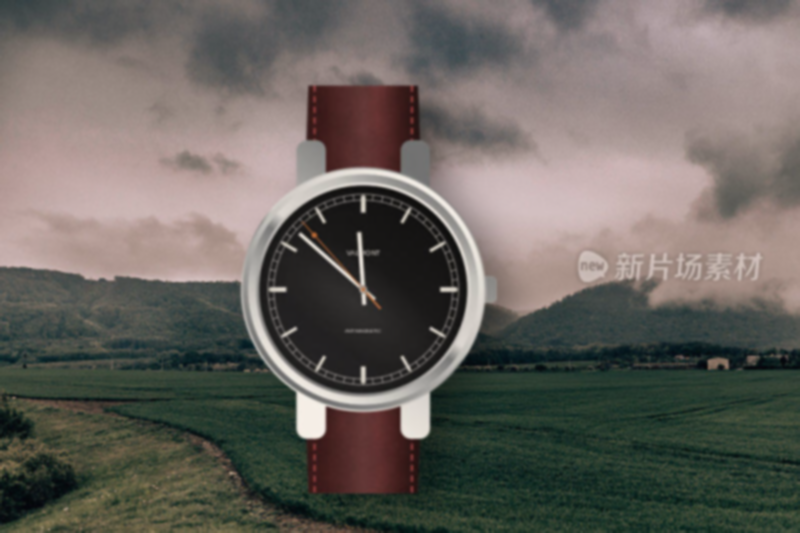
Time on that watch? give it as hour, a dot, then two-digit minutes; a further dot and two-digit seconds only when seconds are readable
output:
11.51.53
